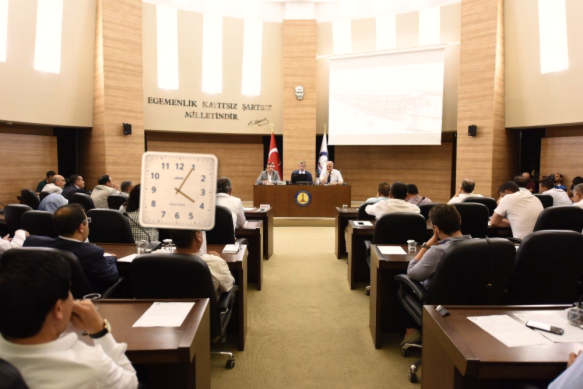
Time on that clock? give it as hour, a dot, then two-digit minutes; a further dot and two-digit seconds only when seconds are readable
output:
4.05
